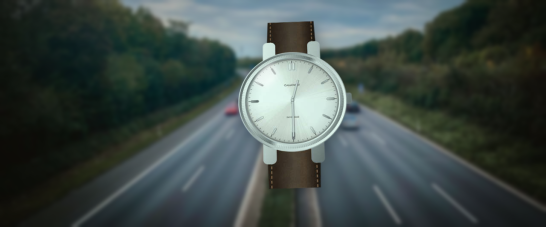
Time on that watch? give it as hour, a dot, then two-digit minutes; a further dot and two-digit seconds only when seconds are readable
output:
12.30
